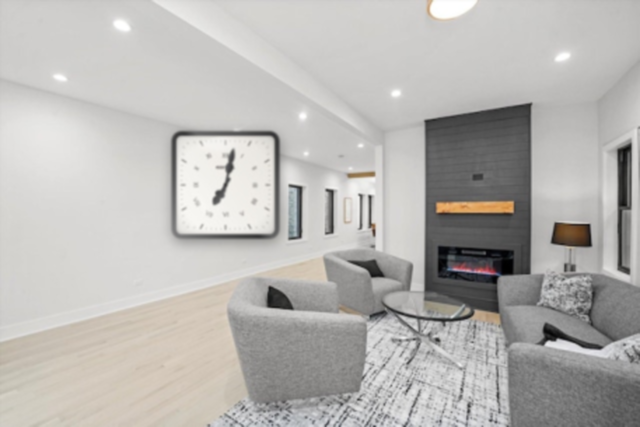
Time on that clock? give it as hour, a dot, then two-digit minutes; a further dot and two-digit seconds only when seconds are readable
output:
7.02
